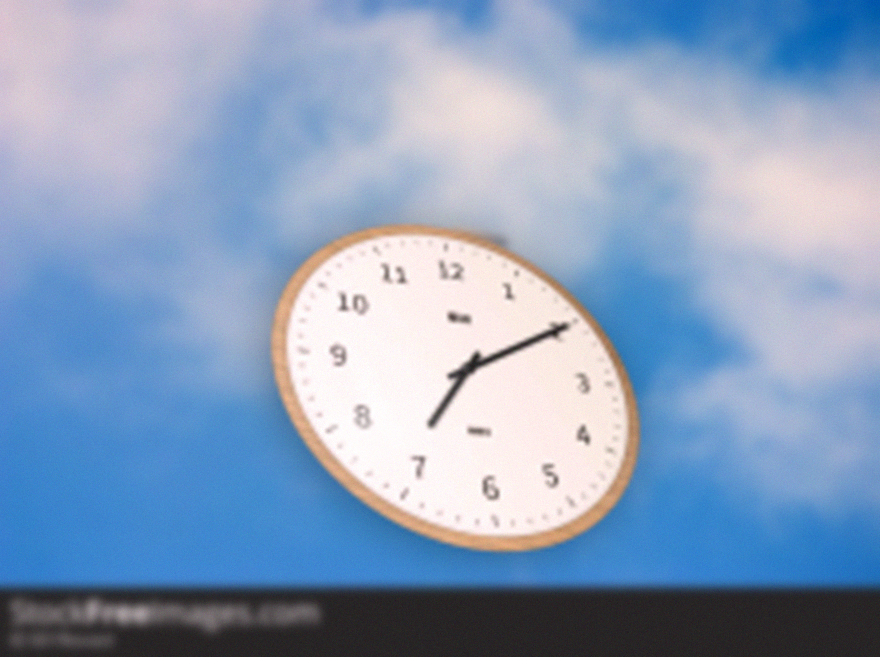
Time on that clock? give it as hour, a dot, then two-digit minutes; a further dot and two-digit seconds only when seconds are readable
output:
7.10
